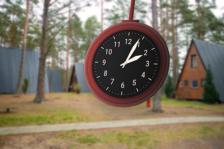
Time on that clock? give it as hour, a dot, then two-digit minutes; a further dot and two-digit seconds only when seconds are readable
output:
2.04
